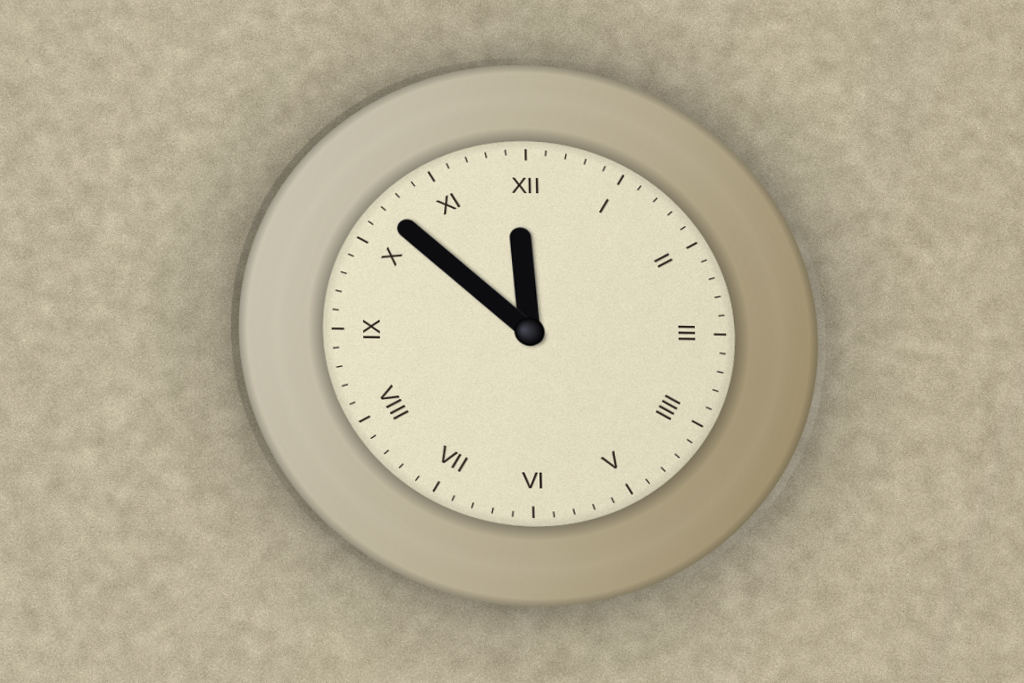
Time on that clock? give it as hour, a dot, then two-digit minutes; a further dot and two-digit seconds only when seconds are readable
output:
11.52
